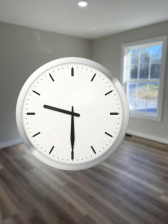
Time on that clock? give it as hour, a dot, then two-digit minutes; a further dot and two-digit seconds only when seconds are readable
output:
9.30
